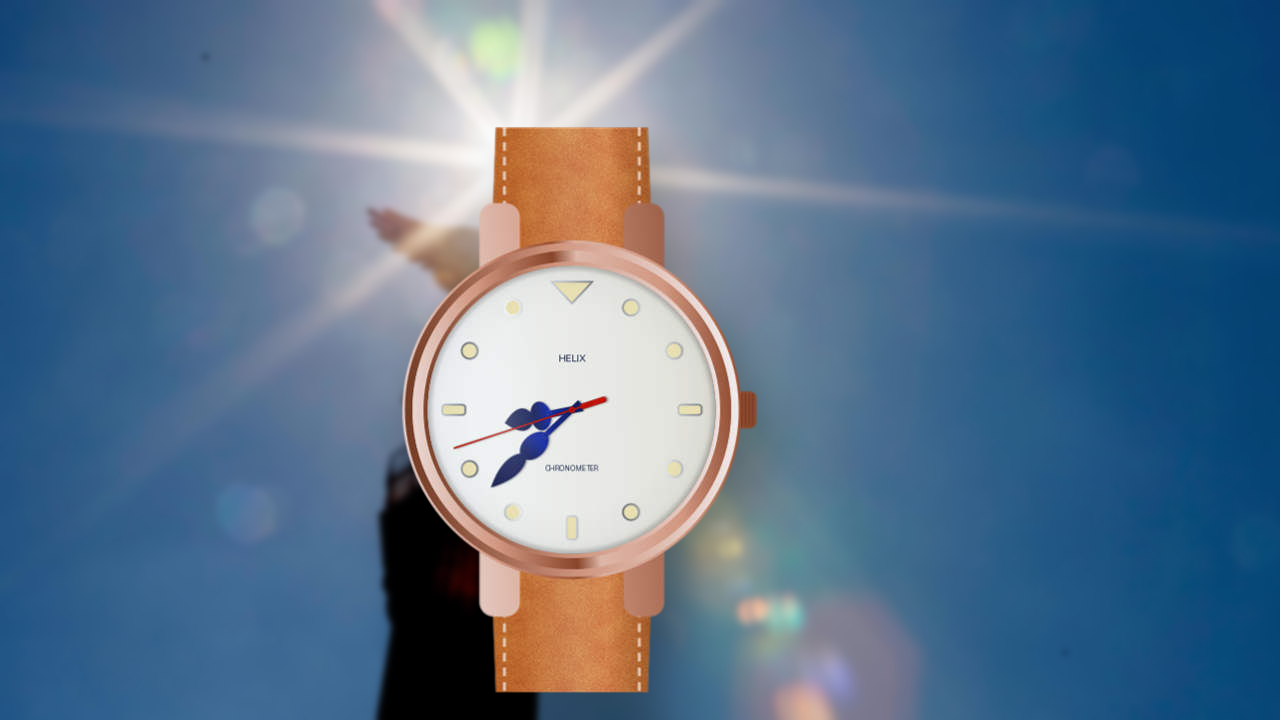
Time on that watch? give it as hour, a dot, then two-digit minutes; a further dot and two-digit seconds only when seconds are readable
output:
8.37.42
